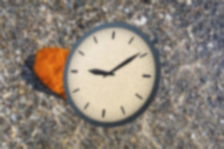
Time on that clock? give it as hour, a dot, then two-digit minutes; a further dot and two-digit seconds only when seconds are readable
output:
9.09
